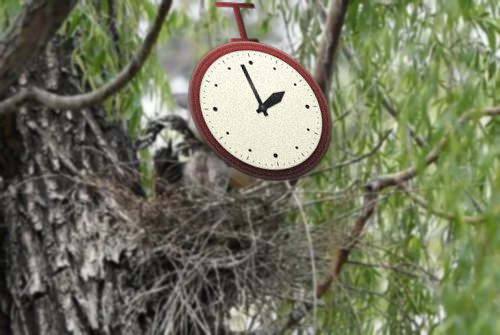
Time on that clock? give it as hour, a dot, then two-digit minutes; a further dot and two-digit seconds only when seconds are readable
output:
1.58
